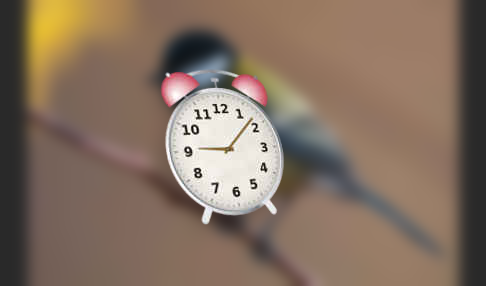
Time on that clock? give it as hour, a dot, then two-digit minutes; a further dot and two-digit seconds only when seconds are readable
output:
9.08
